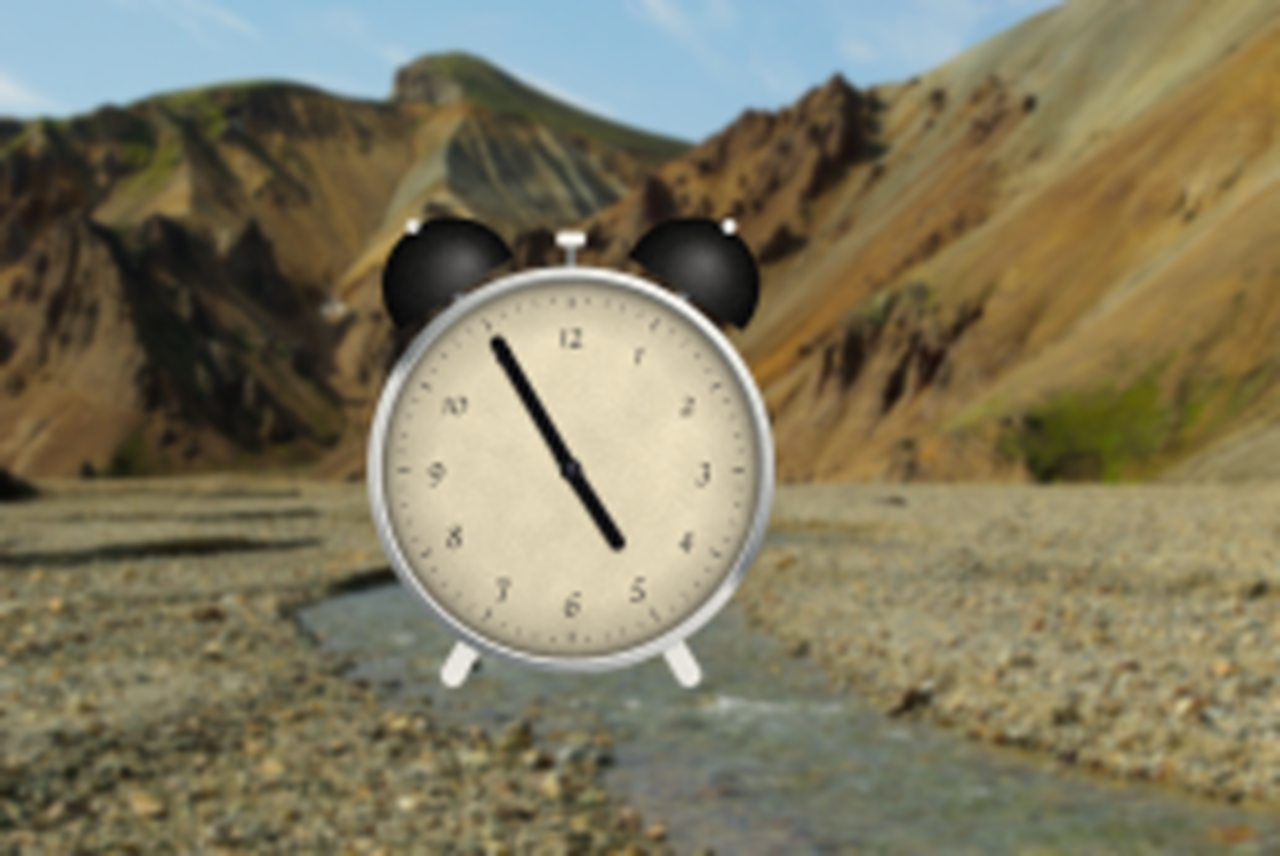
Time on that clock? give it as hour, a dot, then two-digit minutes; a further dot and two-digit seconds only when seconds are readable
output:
4.55
